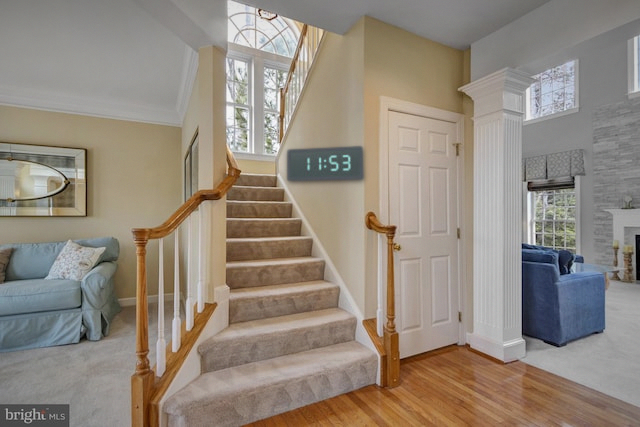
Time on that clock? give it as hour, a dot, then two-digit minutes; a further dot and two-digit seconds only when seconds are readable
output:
11.53
